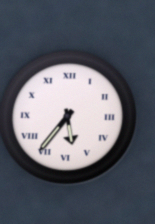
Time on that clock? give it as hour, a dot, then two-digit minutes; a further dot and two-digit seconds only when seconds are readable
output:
5.36
